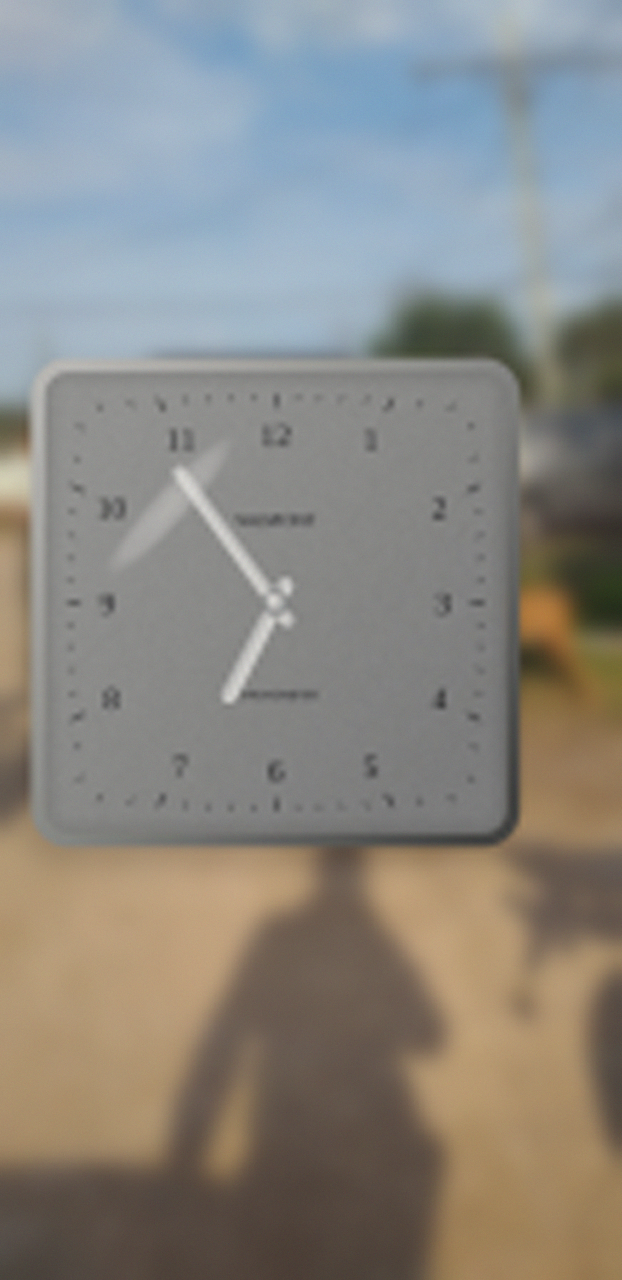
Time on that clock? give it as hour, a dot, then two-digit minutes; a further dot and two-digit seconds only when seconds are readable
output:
6.54
